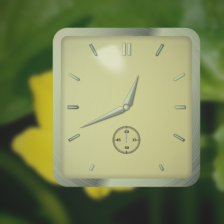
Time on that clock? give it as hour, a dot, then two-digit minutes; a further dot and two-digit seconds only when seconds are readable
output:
12.41
